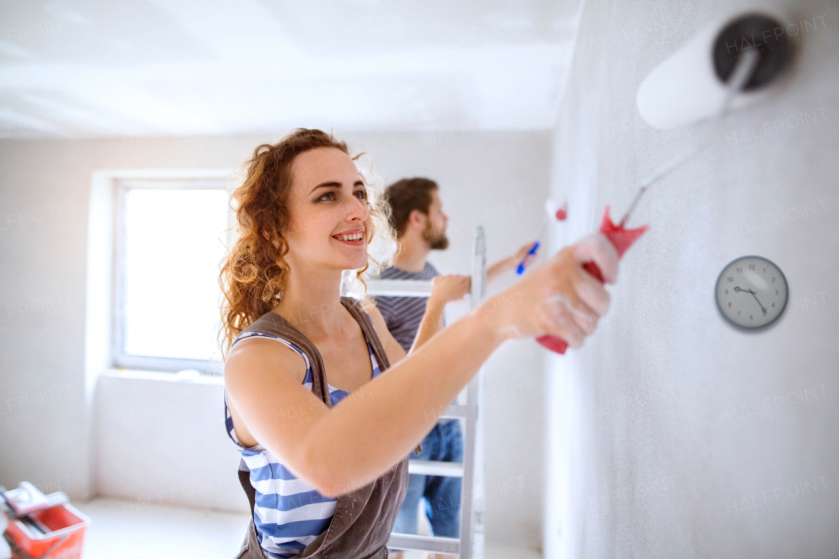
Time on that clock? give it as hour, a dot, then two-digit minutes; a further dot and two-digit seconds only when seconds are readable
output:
9.24
